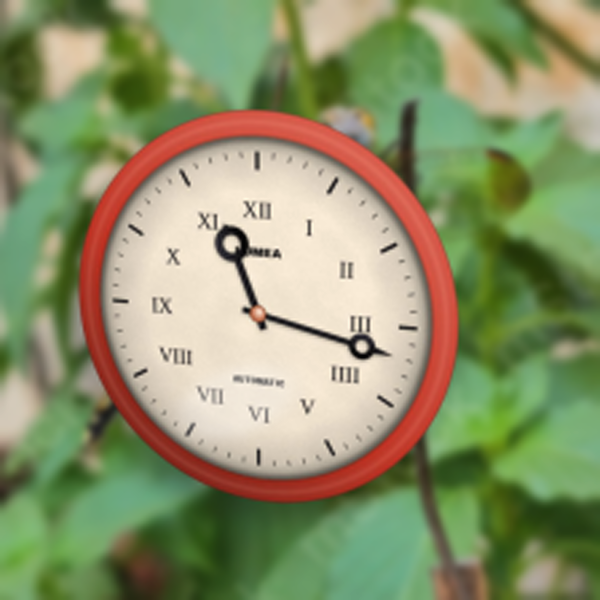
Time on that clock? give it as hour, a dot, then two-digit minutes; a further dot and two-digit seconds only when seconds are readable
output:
11.17
